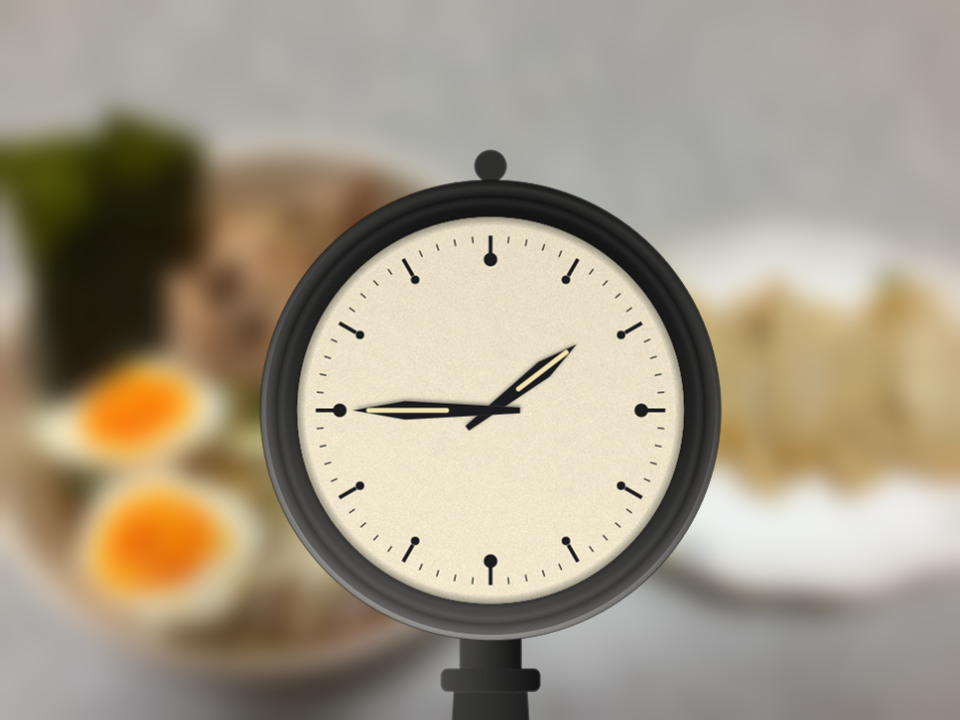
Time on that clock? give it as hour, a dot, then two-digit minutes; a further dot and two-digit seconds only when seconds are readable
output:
1.45
